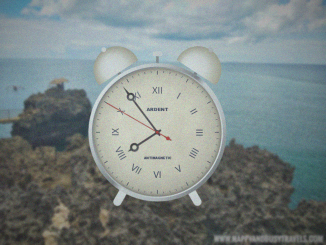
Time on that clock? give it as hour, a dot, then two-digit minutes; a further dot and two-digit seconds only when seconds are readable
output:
7.53.50
